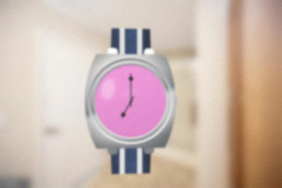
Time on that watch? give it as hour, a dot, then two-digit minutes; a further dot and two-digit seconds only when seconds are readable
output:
7.00
